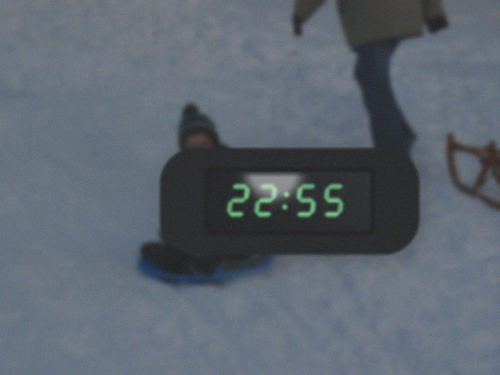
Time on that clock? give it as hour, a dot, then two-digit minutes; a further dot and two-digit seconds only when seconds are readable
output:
22.55
